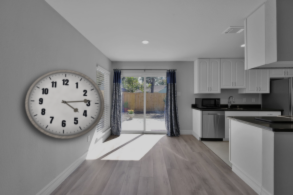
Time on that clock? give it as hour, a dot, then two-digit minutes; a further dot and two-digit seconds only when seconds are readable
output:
4.14
